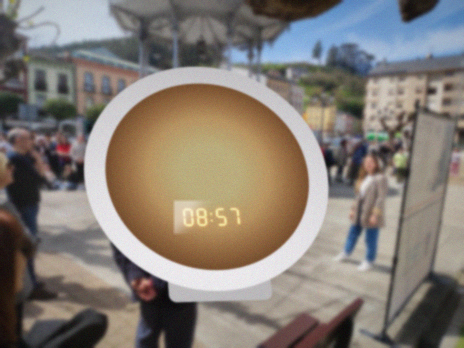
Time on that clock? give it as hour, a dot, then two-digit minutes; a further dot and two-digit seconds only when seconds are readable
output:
8.57
